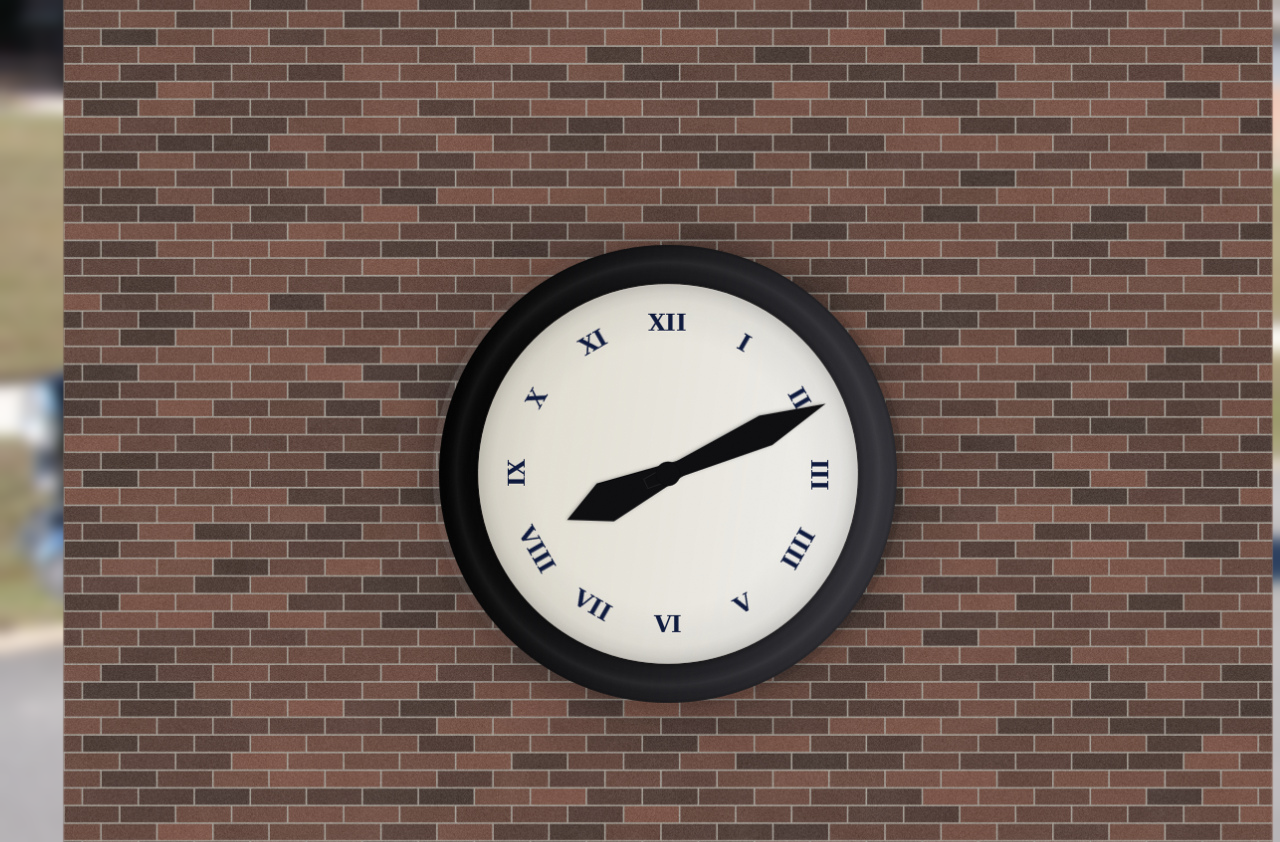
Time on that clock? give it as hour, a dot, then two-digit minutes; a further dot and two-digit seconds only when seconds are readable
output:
8.11
